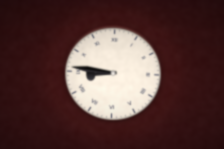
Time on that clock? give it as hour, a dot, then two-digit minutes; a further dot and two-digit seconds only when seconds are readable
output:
8.46
